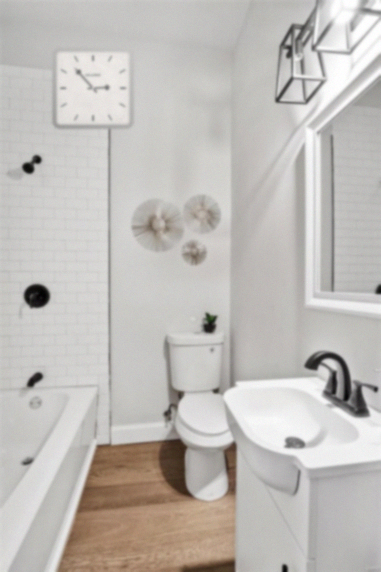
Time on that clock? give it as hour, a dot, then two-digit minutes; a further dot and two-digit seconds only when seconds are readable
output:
2.53
